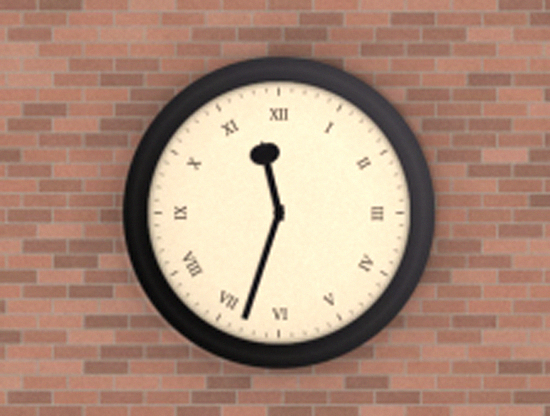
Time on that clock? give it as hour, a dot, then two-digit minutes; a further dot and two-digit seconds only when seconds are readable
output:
11.33
